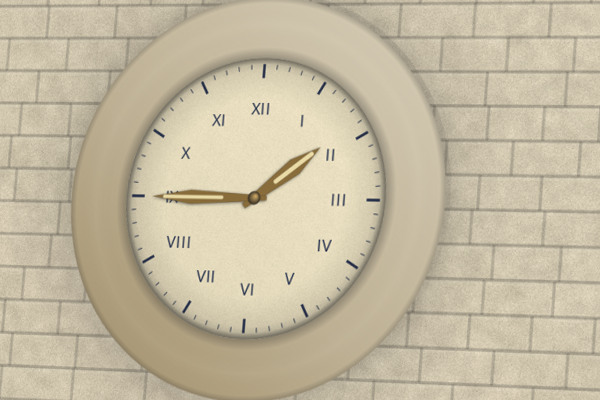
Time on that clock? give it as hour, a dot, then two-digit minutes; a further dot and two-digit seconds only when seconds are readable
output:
1.45
